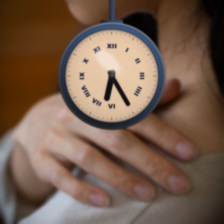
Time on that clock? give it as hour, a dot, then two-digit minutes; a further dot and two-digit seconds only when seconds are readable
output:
6.25
